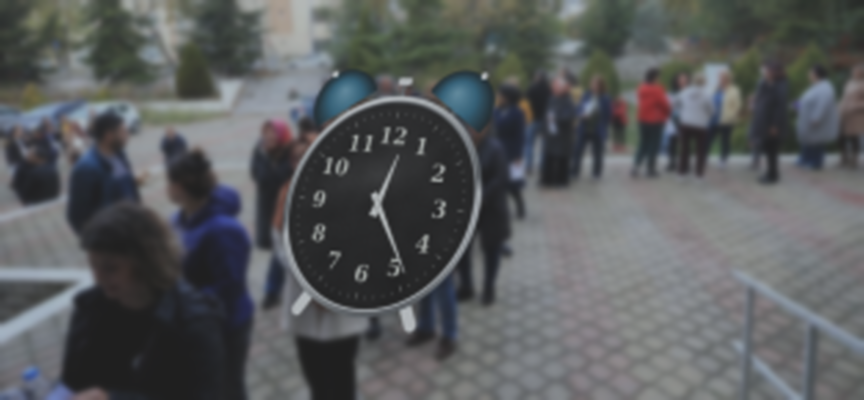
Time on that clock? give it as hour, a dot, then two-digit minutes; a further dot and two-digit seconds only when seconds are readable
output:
12.24
